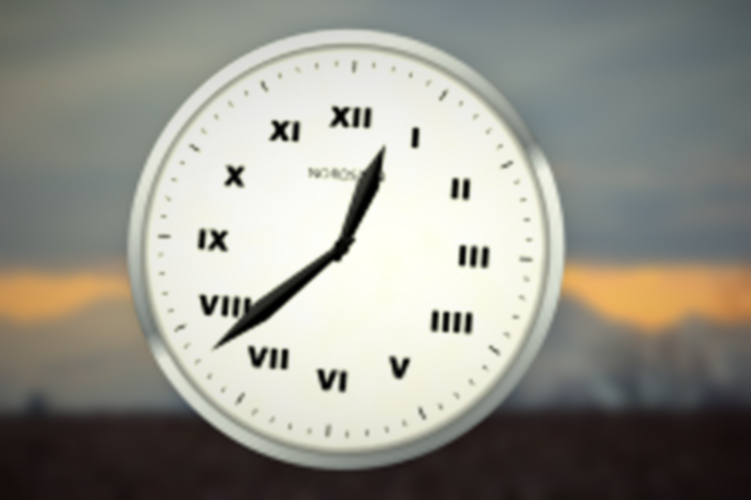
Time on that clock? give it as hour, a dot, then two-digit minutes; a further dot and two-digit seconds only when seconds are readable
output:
12.38
